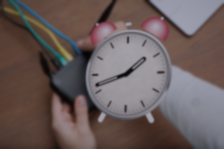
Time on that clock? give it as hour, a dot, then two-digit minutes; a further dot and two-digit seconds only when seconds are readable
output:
1.42
